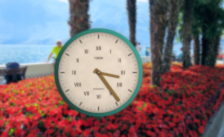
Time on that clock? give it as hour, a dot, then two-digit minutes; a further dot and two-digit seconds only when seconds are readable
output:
3.24
